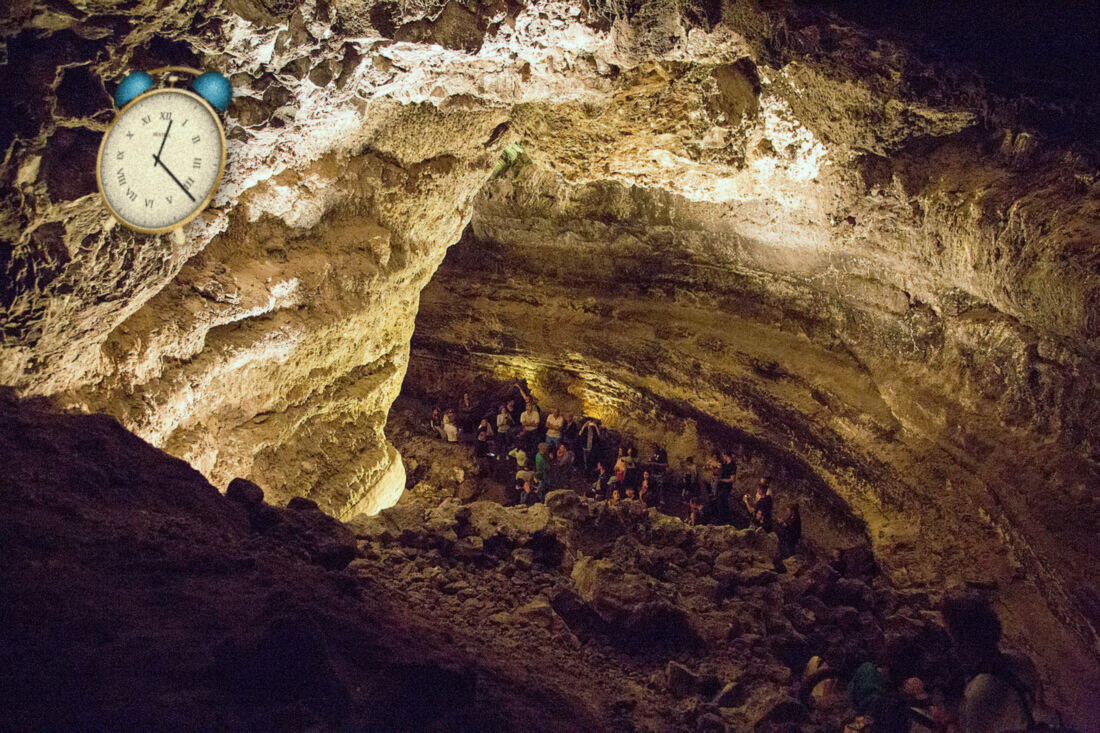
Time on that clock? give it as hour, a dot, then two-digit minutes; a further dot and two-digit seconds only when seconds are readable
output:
12.21
